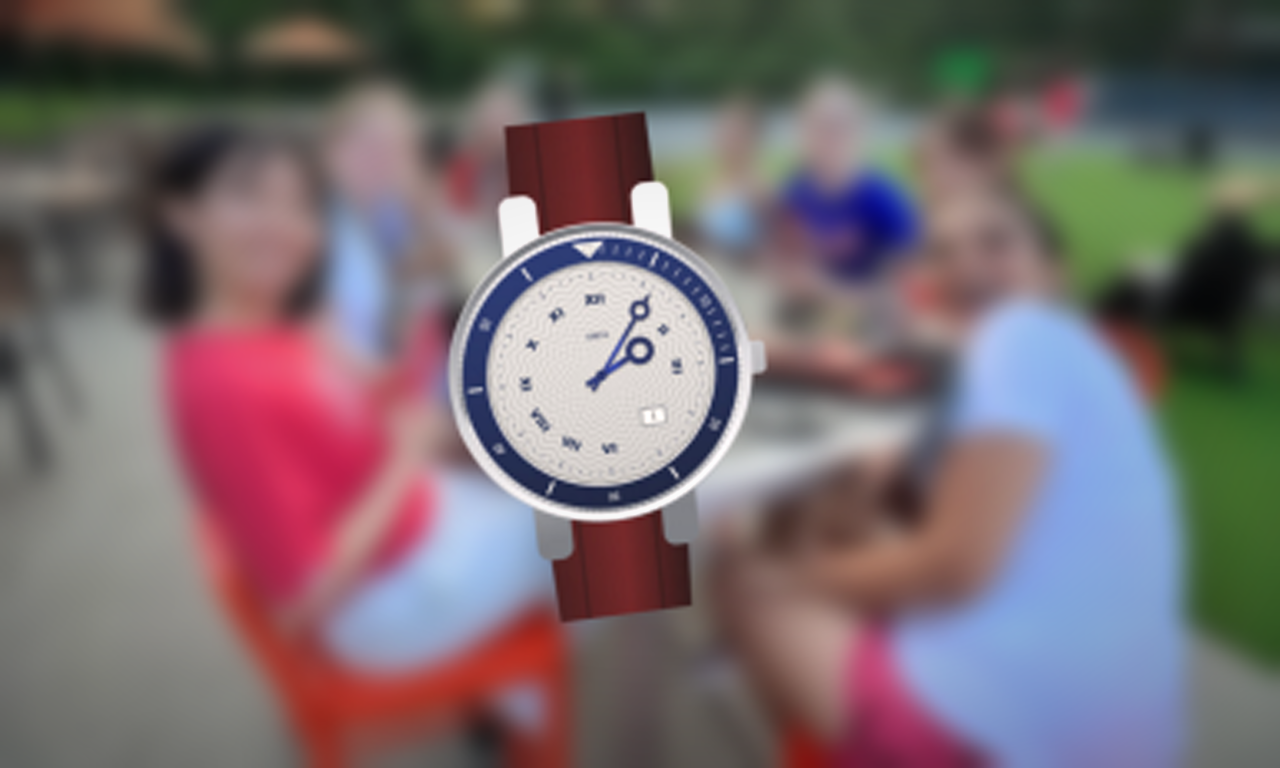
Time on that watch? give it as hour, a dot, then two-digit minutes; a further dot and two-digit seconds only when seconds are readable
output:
2.06
